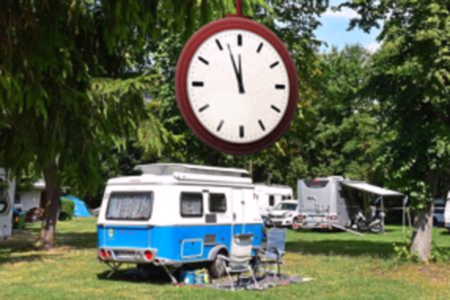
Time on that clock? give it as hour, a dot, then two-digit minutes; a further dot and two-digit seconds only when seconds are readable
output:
11.57
